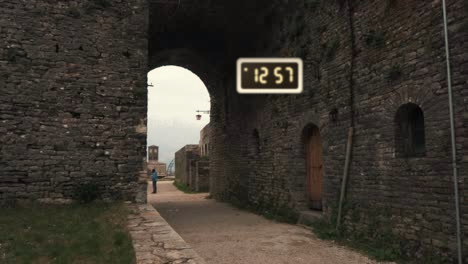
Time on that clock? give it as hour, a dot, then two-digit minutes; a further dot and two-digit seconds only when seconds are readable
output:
12.57
